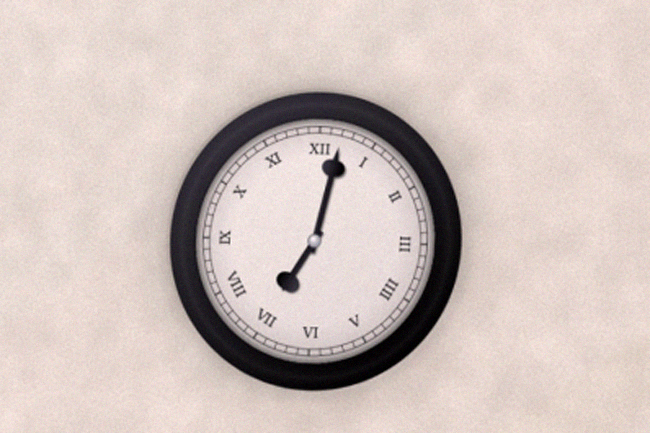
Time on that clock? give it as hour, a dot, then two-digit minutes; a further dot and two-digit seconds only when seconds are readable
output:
7.02
